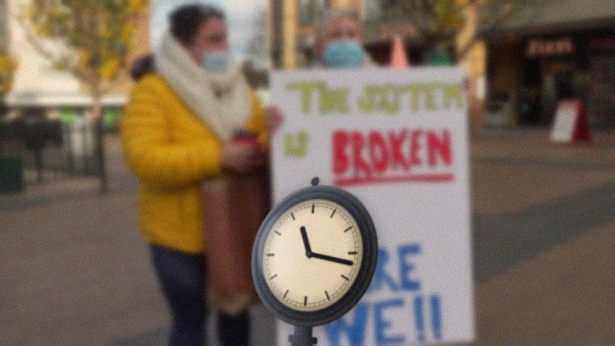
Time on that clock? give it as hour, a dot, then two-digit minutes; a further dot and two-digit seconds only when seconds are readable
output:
11.17
